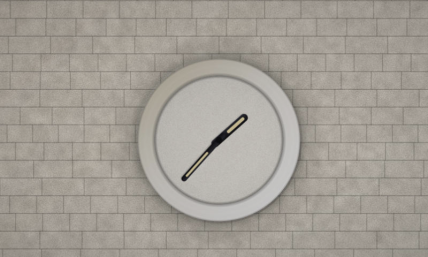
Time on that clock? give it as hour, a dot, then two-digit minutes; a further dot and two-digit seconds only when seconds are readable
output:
1.37
